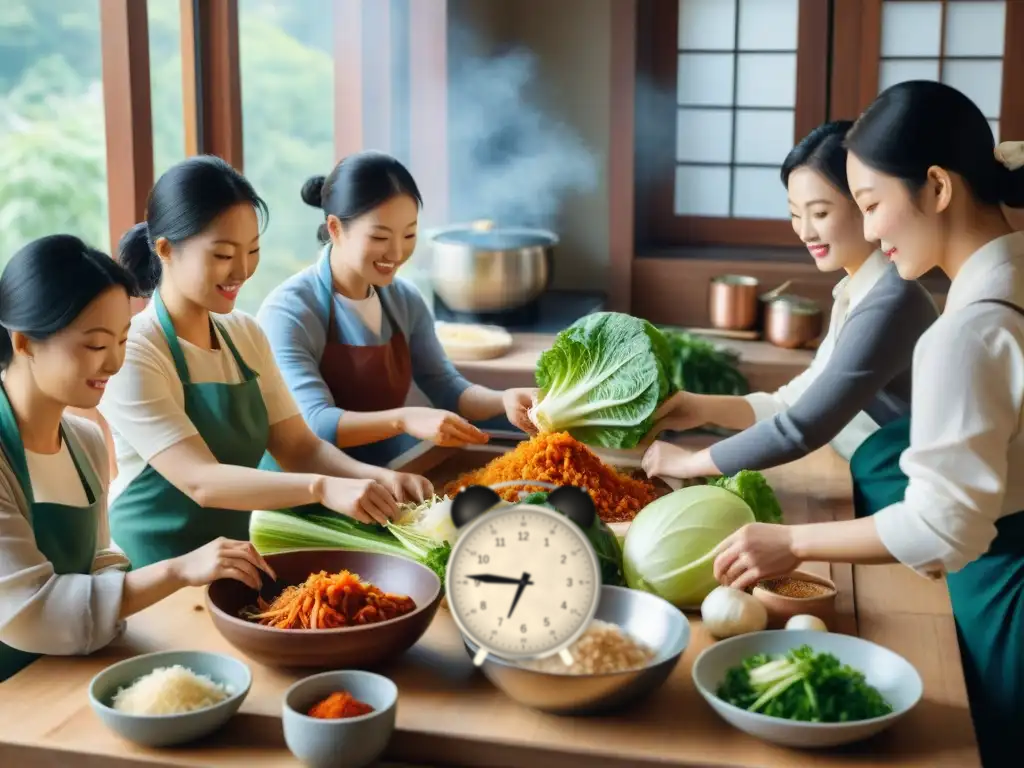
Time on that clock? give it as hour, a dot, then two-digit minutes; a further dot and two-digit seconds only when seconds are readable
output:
6.46
